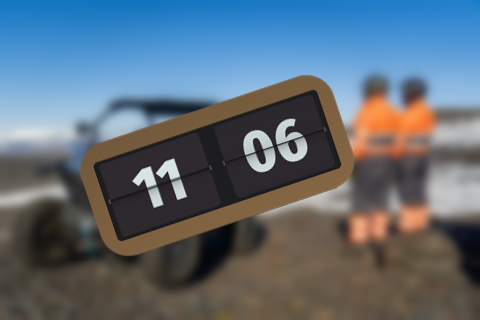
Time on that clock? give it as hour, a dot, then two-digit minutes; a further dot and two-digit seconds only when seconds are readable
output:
11.06
